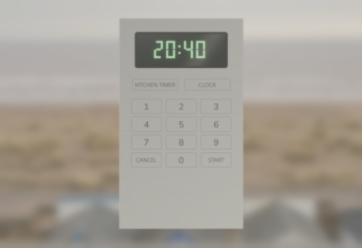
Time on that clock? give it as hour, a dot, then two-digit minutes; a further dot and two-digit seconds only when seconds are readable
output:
20.40
